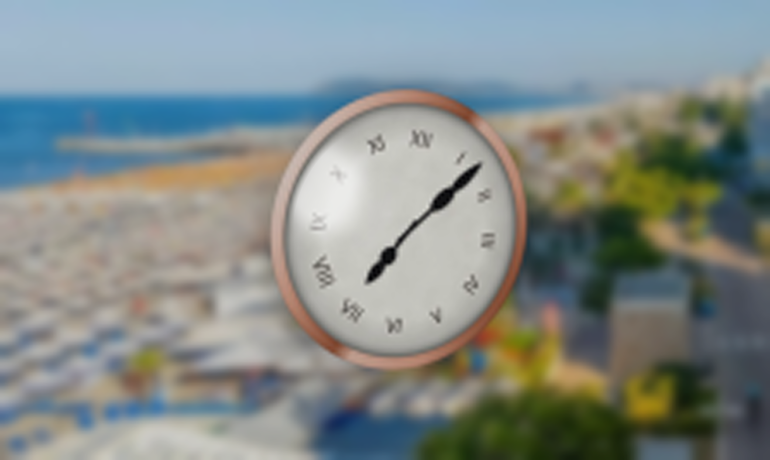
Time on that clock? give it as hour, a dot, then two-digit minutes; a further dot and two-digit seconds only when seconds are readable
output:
7.07
